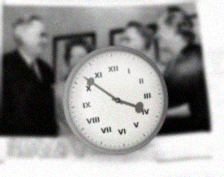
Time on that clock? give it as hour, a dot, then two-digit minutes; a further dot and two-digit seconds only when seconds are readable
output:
3.52
